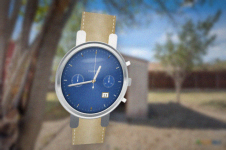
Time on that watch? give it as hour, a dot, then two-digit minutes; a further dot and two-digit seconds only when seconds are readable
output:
12.43
